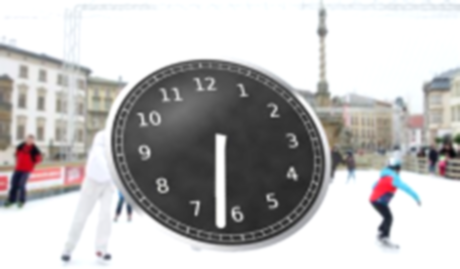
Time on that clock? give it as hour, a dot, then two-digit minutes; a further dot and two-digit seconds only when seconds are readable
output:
6.32
